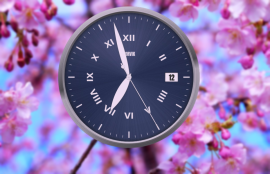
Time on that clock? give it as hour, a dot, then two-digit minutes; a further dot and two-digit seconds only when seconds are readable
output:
6.57.25
